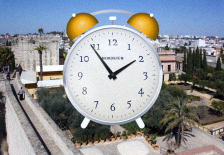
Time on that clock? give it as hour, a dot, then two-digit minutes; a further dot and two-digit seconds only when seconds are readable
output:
1.54
